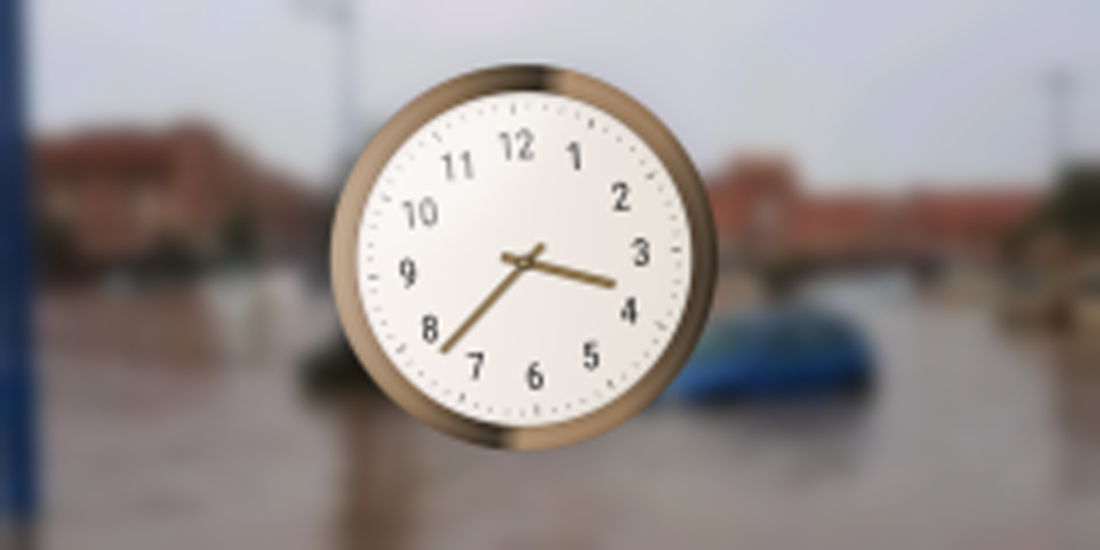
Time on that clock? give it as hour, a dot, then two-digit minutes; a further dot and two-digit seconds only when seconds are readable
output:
3.38
